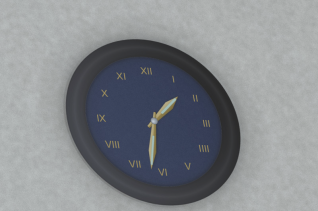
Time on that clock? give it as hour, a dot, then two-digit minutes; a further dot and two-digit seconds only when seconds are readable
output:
1.32
